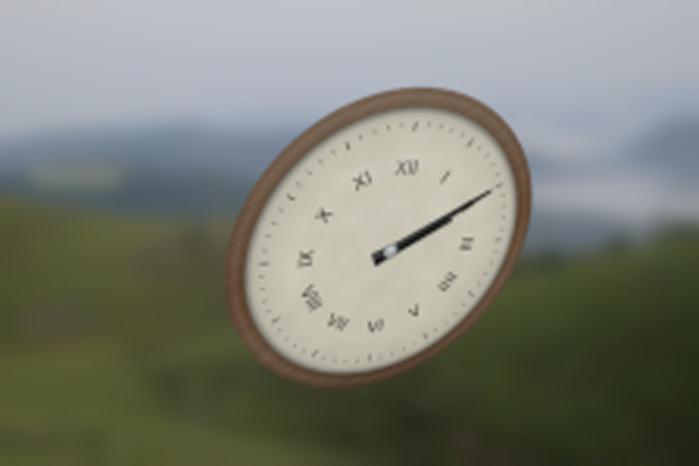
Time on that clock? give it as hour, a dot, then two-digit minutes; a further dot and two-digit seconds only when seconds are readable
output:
2.10
